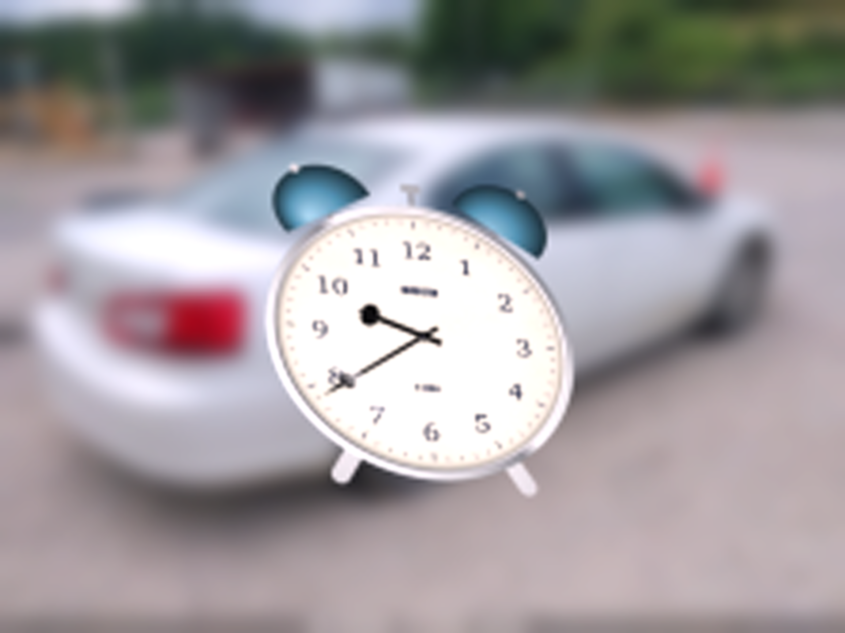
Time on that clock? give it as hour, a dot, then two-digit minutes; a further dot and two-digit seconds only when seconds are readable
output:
9.39
